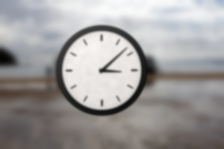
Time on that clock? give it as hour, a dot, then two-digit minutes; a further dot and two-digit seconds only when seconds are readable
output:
3.08
